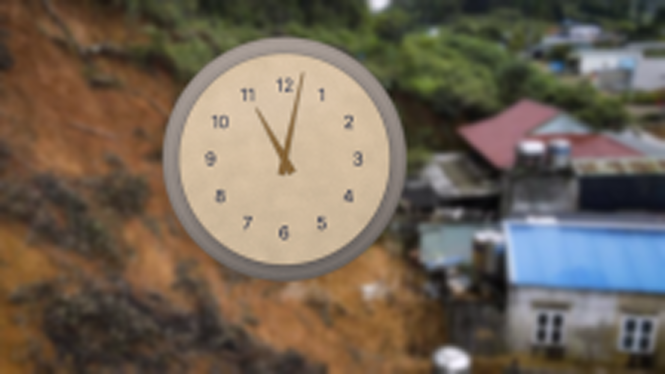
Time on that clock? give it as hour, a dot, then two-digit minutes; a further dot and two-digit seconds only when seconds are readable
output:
11.02
